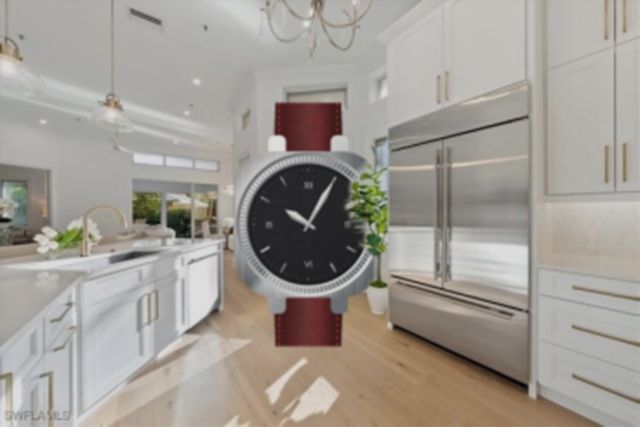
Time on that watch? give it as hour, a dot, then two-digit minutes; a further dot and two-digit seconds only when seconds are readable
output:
10.05
